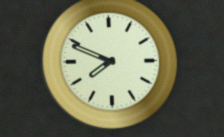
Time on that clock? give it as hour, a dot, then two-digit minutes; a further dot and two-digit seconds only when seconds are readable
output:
7.49
